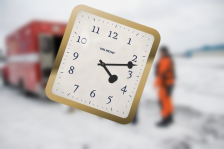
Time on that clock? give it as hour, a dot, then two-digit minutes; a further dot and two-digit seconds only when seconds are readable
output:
4.12
